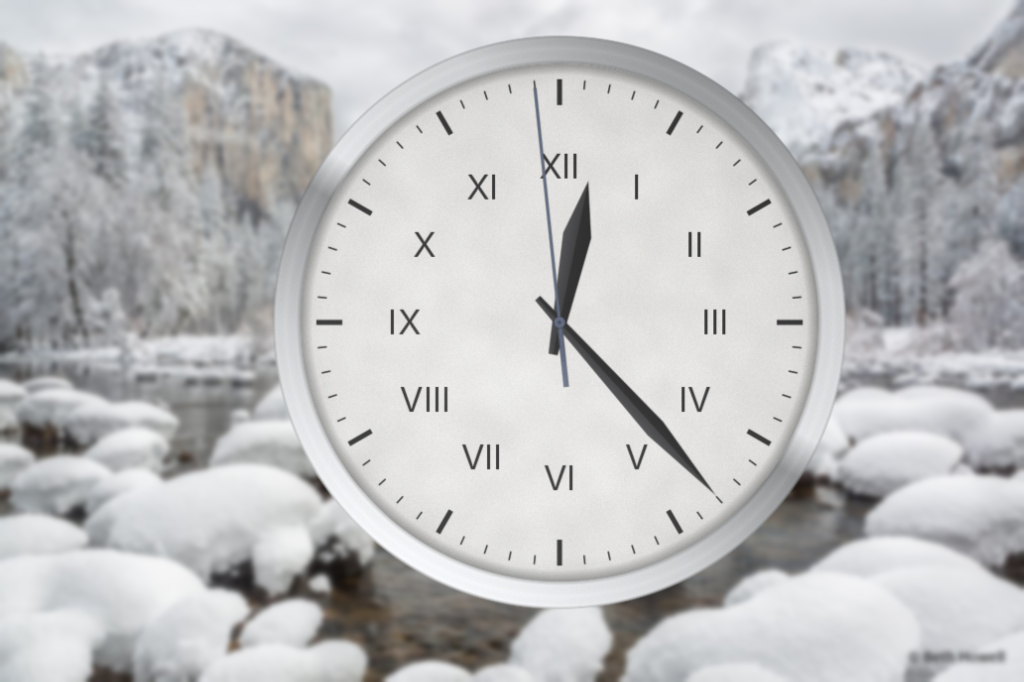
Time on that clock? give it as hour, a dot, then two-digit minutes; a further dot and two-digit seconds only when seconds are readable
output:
12.22.59
